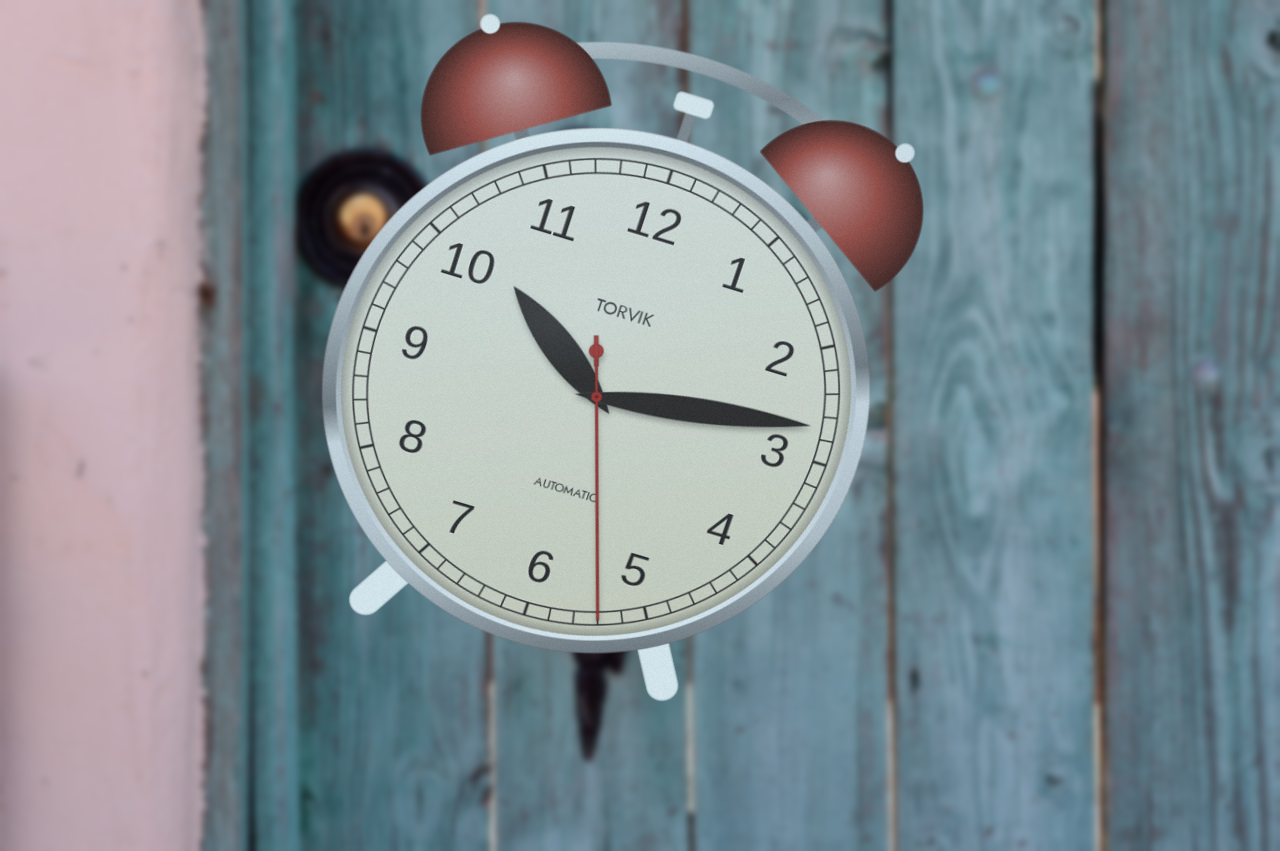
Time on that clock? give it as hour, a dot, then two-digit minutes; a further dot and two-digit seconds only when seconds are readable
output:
10.13.27
